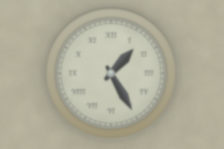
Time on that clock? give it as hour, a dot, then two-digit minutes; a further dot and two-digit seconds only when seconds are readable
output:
1.25
